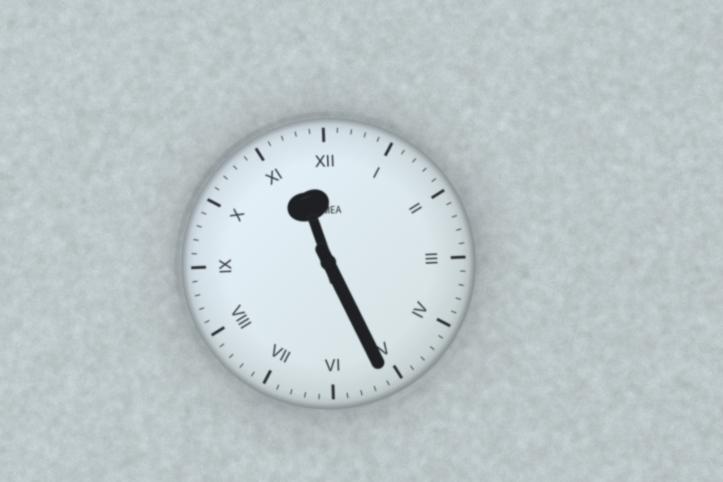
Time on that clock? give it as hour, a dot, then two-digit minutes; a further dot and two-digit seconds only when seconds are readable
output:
11.26
